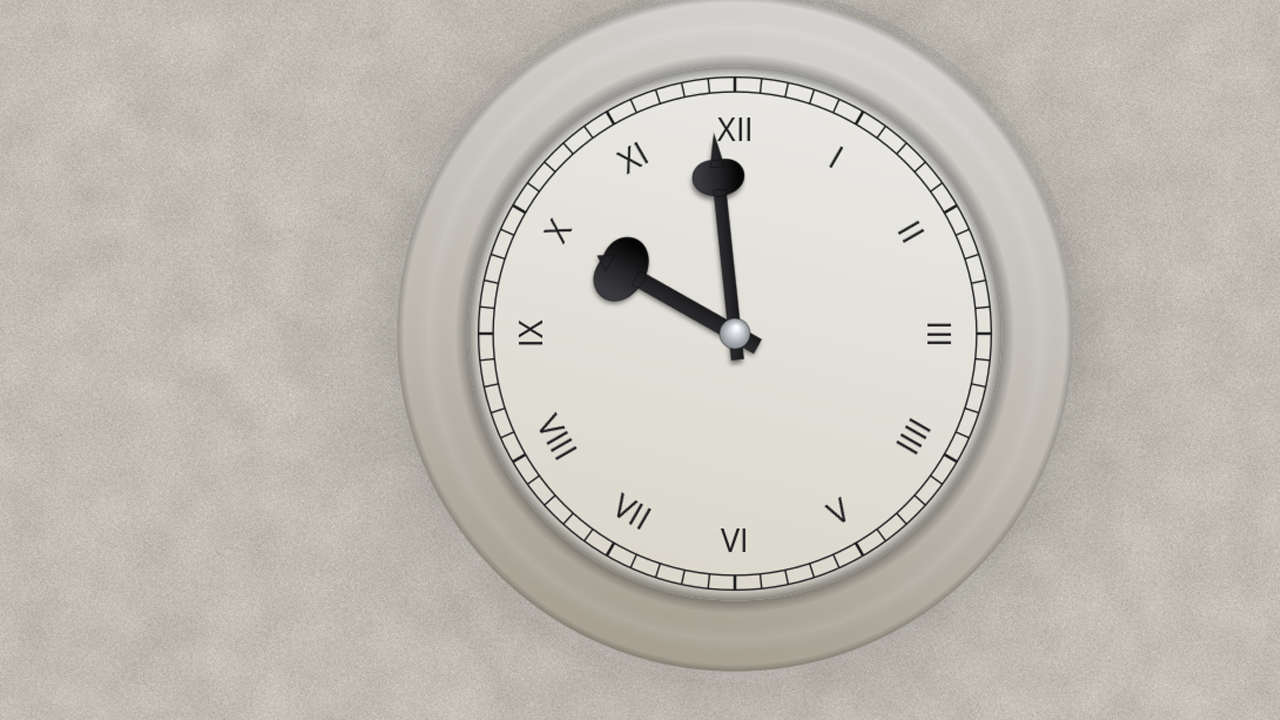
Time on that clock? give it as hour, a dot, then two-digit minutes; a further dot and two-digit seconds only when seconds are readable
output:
9.59
